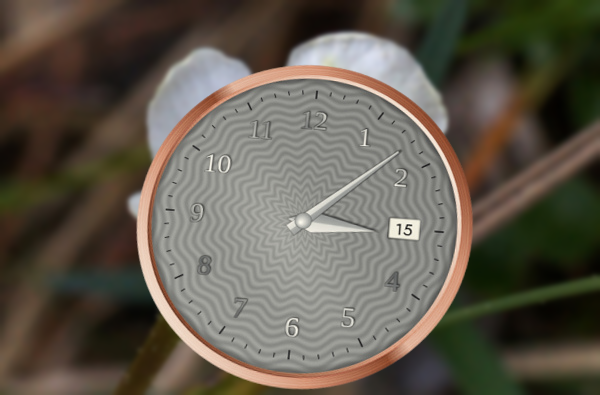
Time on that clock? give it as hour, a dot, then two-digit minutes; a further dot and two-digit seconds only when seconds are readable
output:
3.08
